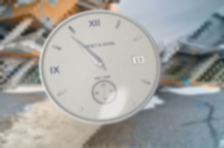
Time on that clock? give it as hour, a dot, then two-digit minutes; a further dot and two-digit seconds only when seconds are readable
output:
10.54
